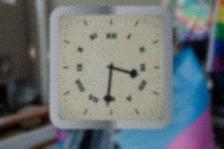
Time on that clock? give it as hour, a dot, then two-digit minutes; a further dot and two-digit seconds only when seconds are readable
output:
3.31
